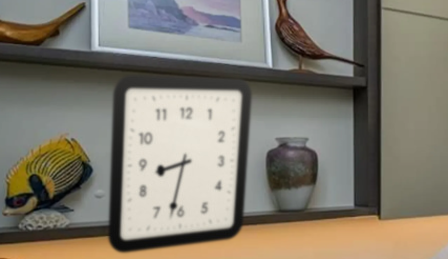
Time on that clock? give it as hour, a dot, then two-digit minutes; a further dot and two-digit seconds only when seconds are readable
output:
8.32
